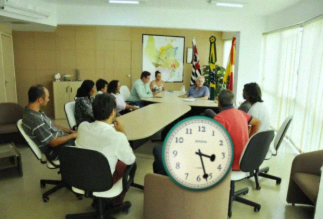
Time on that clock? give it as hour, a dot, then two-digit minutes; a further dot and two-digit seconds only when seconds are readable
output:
3.27
